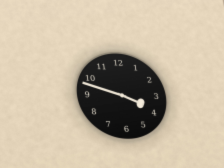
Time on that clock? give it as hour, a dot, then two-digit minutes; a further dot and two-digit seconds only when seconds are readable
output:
3.48
